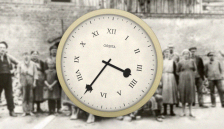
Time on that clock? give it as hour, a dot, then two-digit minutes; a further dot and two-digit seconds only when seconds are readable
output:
3.35
